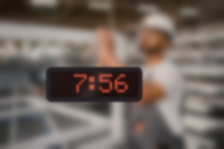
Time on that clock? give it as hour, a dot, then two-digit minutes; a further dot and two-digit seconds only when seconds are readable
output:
7.56
